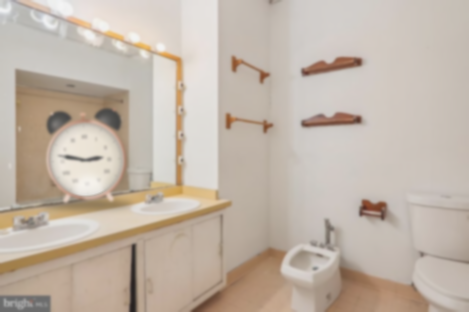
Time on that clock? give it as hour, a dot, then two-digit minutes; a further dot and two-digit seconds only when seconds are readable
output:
2.47
